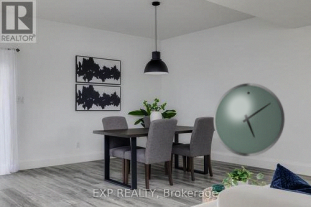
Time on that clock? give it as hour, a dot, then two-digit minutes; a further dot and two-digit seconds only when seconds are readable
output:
5.09
